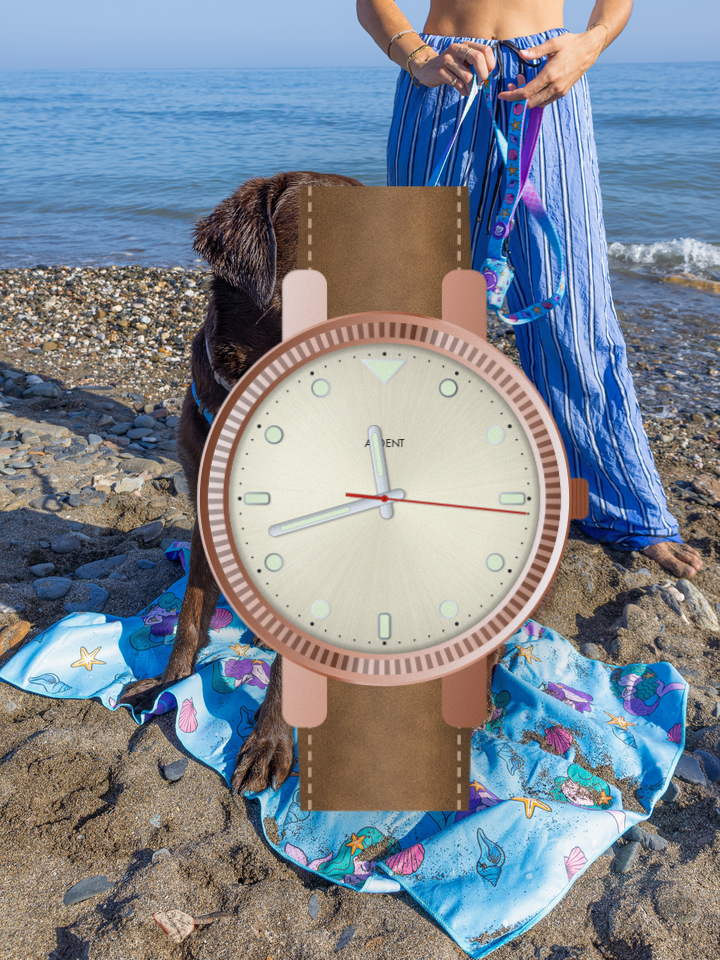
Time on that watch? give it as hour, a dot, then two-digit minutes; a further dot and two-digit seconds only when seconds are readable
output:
11.42.16
